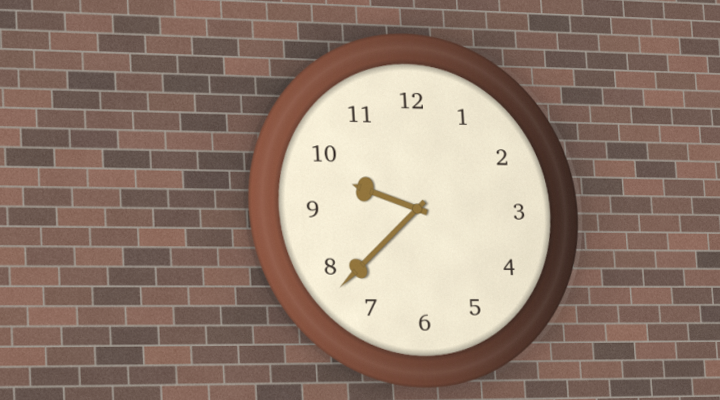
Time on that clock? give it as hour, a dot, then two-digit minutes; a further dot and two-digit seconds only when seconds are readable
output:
9.38
